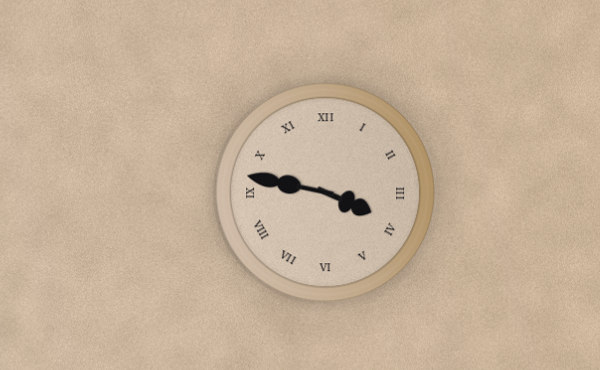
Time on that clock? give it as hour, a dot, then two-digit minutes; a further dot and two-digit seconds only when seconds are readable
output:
3.47
